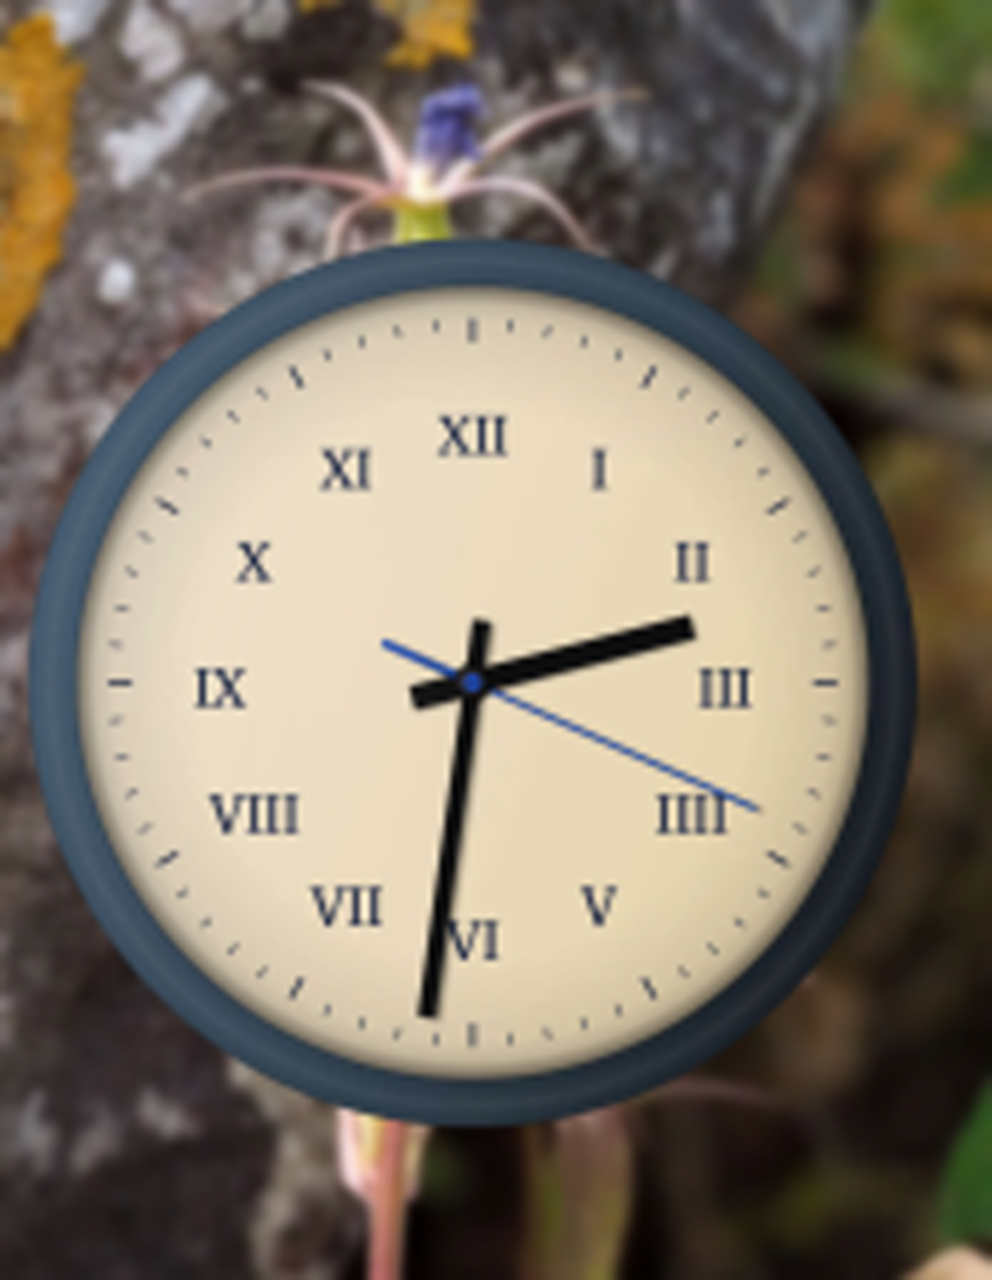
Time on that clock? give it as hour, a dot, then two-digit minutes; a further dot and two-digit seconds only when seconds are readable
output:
2.31.19
